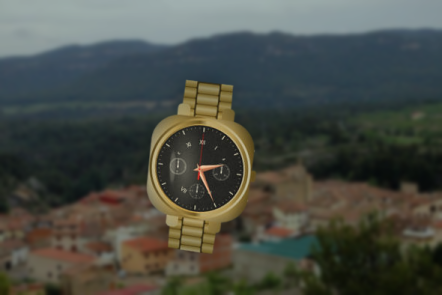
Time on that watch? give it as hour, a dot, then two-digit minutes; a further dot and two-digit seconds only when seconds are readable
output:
2.25
